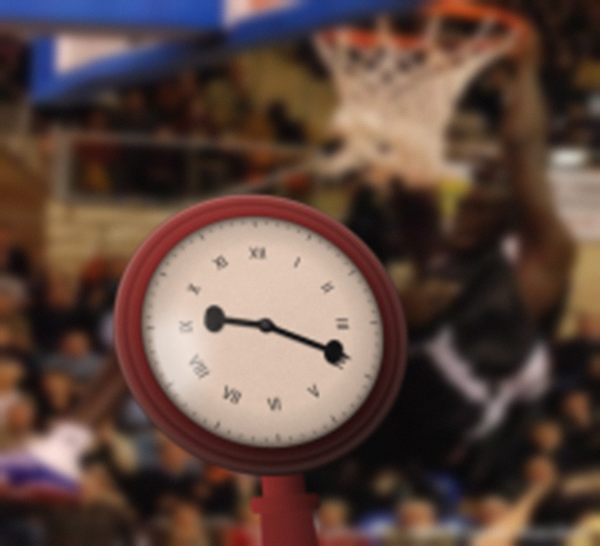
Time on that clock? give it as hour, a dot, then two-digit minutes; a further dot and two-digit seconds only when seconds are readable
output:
9.19
